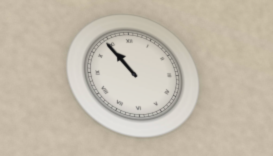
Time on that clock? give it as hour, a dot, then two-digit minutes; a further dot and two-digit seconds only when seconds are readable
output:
10.54
